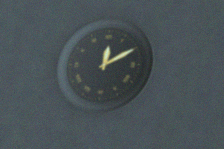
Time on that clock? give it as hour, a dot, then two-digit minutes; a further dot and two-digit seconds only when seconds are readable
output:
12.10
